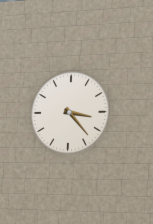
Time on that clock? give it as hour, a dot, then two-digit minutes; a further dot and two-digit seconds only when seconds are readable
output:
3.23
